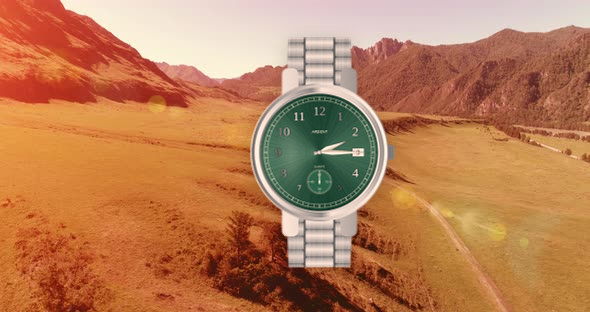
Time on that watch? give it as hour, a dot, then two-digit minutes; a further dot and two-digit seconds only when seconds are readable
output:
2.15
